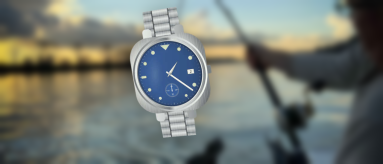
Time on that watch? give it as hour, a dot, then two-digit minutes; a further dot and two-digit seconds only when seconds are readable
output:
1.22
